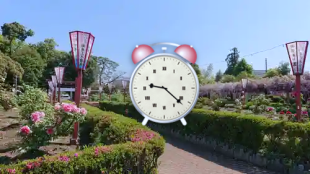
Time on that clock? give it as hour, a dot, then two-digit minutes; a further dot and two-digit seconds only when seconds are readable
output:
9.22
